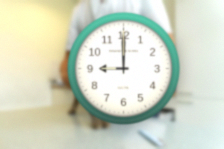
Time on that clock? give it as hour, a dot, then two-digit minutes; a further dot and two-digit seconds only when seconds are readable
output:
9.00
